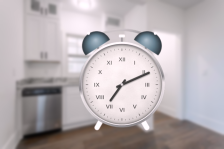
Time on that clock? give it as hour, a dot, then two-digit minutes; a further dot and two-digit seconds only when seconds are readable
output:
7.11
